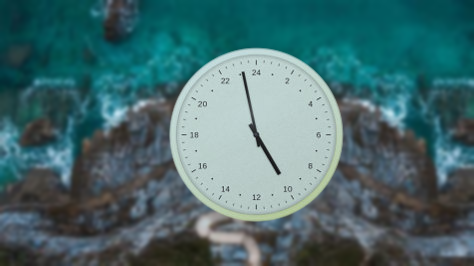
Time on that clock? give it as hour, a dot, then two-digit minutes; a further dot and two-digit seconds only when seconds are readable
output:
9.58
